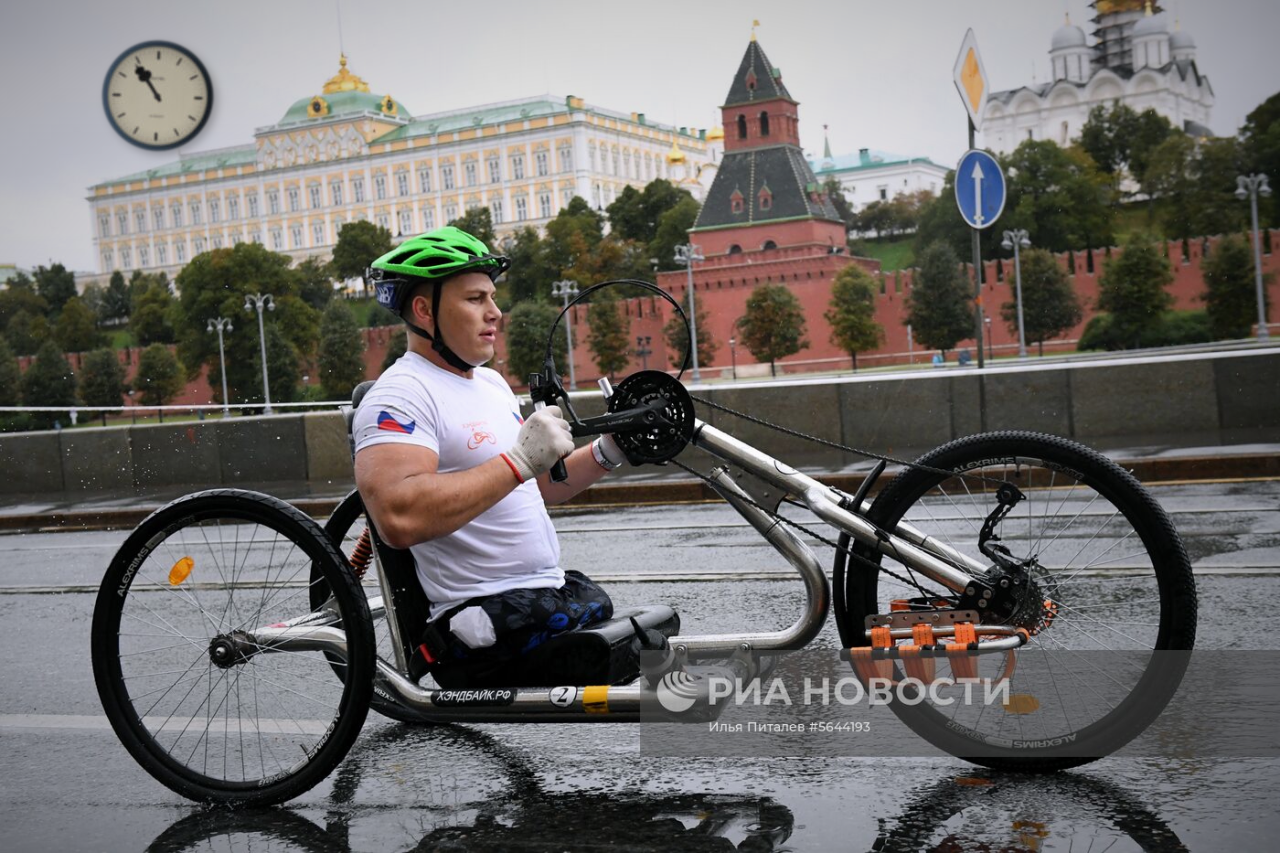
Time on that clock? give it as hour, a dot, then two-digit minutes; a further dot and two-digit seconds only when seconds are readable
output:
10.54
